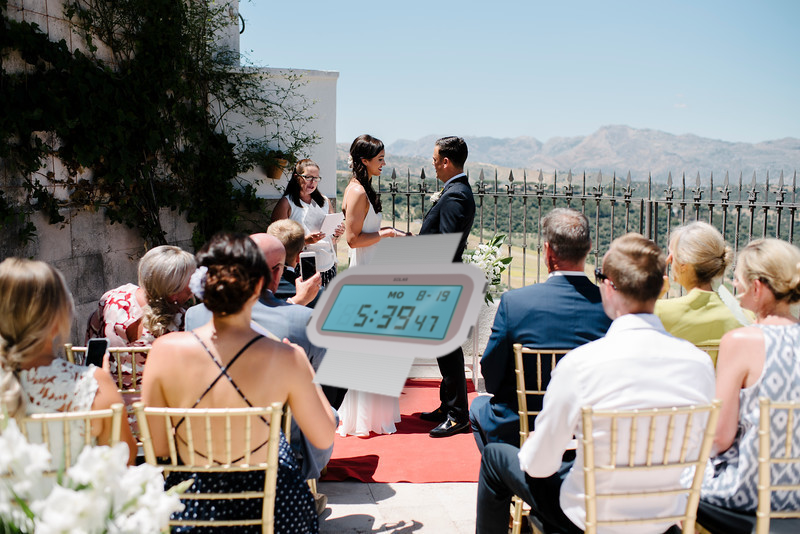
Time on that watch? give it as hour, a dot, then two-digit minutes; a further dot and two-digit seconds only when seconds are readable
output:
5.39.47
